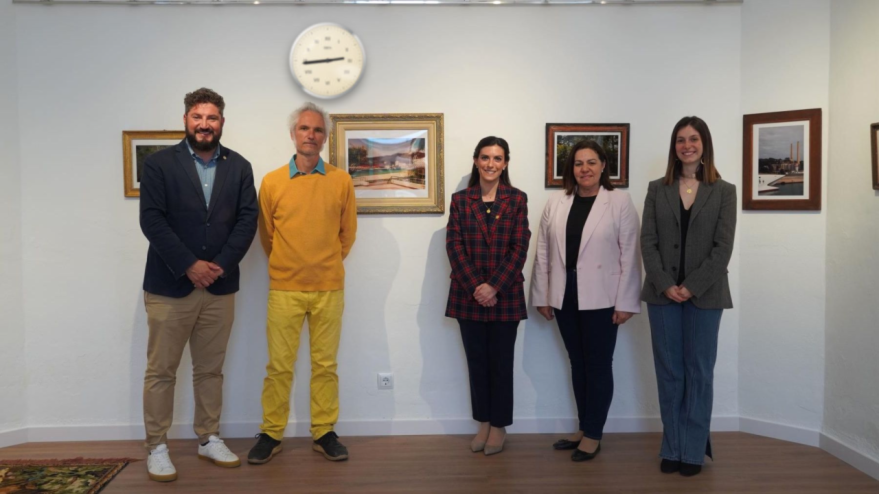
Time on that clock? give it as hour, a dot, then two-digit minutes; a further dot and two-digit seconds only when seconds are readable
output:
2.44
